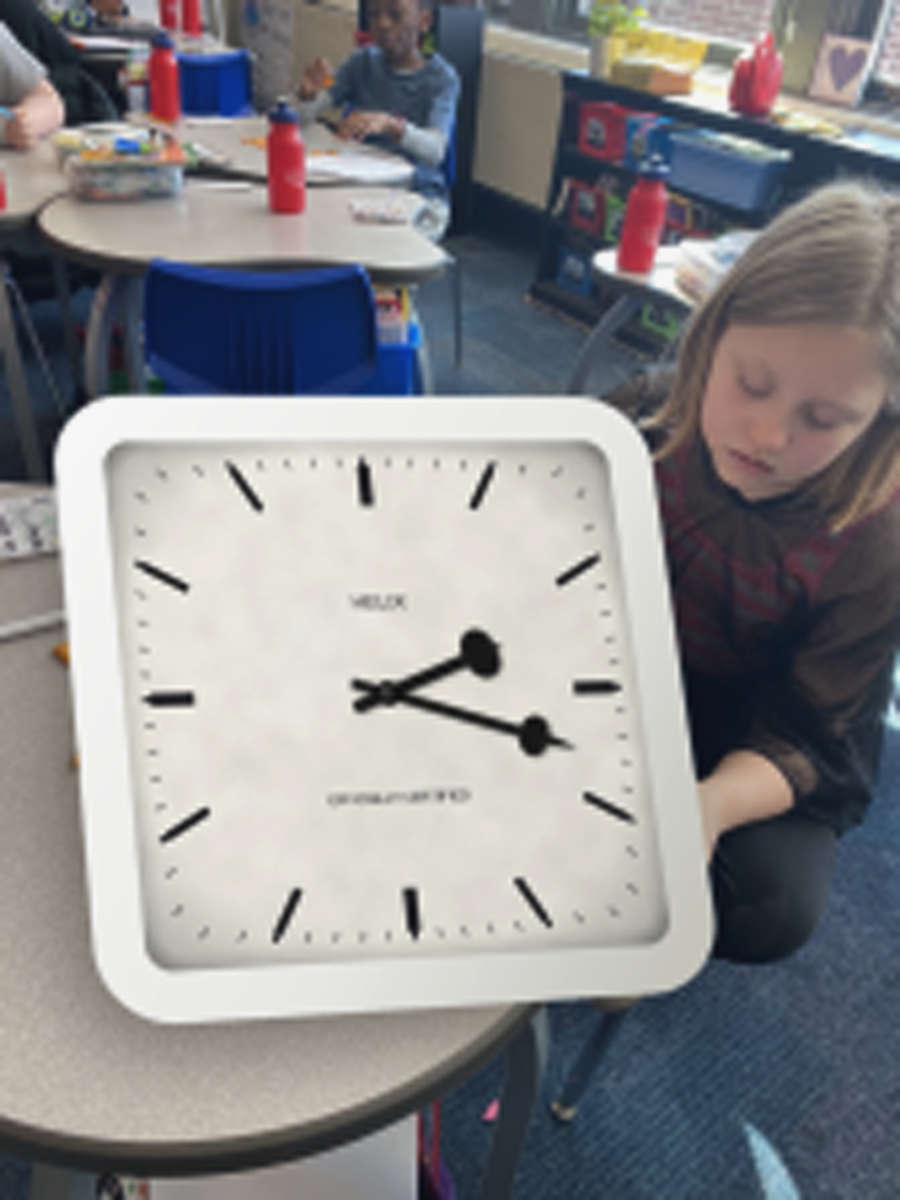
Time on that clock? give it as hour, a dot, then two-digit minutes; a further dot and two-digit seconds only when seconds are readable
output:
2.18
